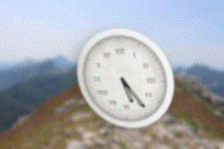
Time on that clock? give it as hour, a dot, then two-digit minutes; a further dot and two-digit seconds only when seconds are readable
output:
5.24
